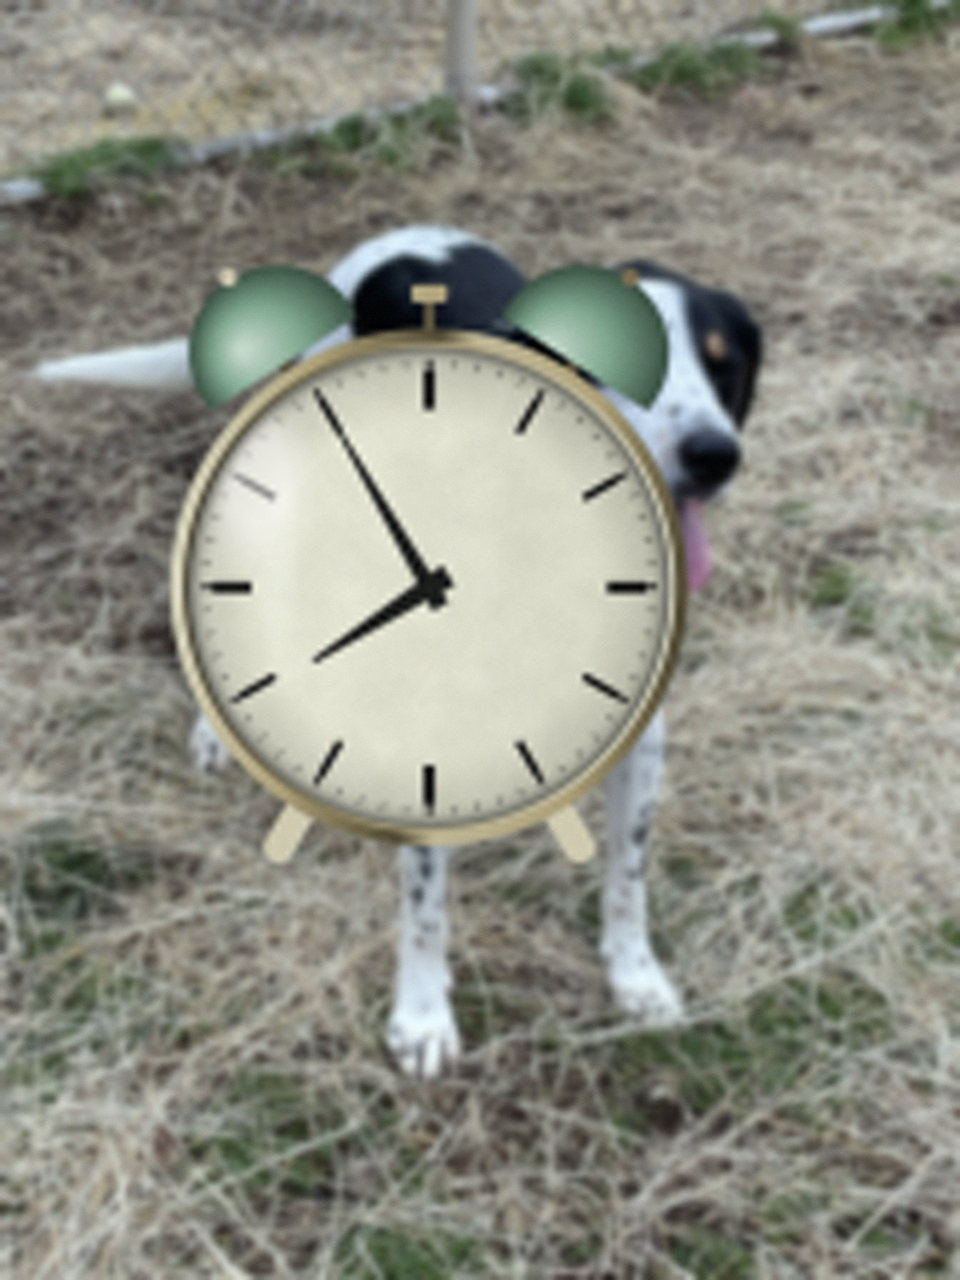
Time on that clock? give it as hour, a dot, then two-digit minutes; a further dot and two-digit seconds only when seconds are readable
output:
7.55
